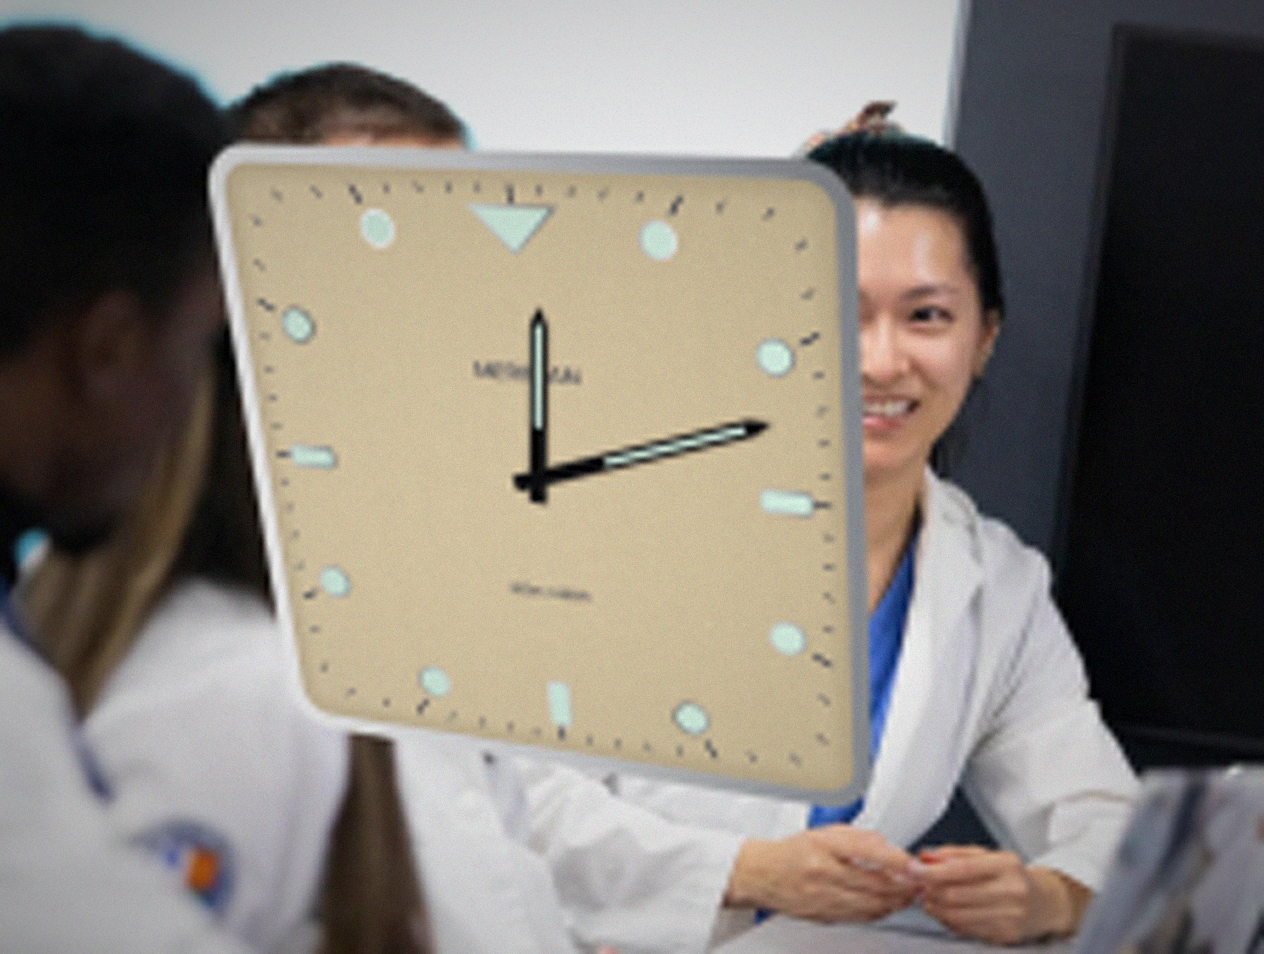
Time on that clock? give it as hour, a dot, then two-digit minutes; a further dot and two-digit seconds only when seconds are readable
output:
12.12
